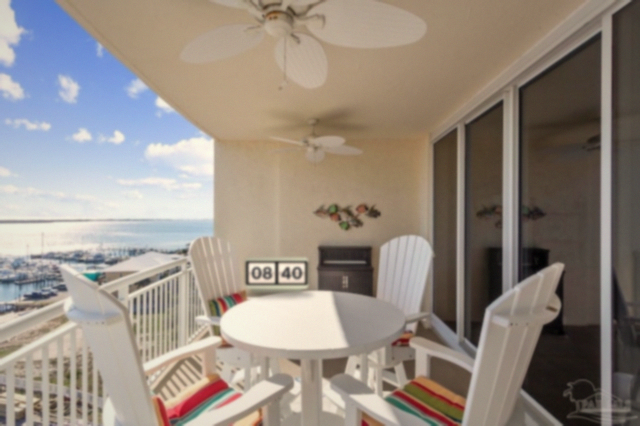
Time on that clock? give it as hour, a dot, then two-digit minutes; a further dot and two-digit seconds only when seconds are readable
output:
8.40
